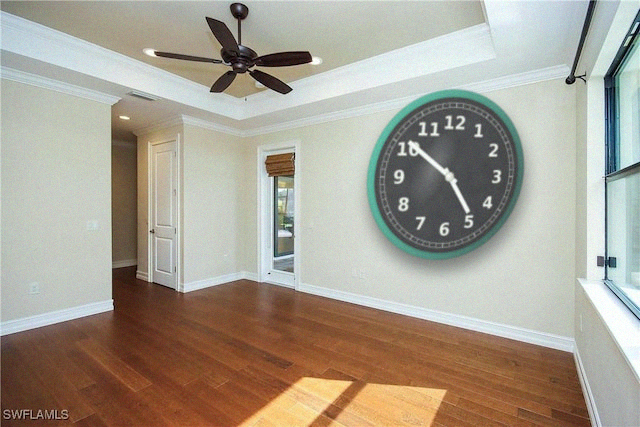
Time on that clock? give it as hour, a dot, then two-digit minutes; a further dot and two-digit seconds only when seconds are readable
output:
4.51
